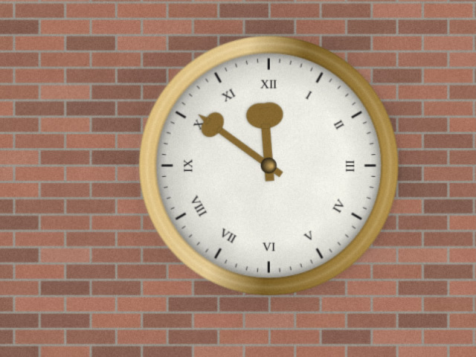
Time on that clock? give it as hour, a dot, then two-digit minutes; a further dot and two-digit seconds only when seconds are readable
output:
11.51
